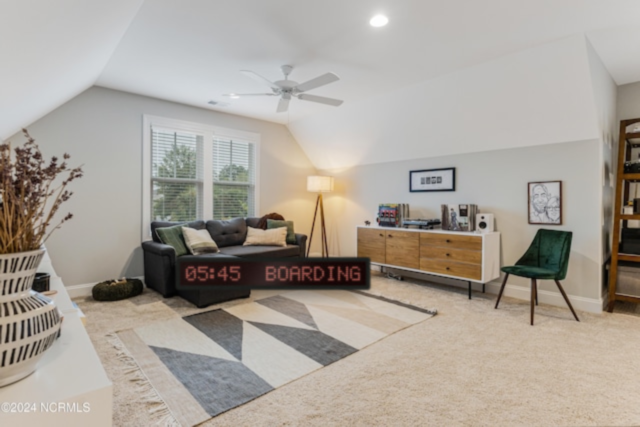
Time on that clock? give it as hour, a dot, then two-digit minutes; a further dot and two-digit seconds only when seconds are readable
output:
5.45
